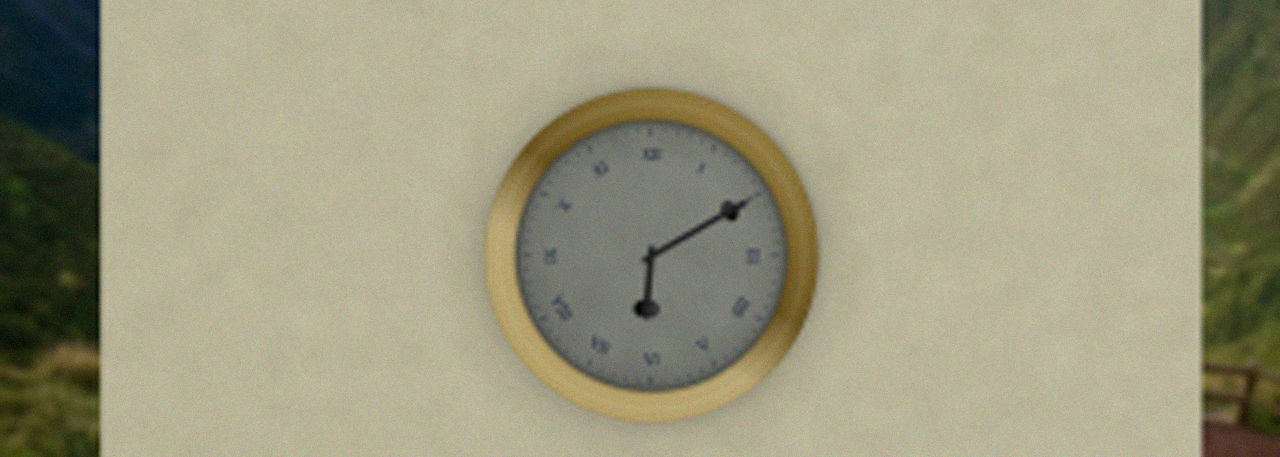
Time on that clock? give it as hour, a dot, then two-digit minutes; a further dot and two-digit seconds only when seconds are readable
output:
6.10
